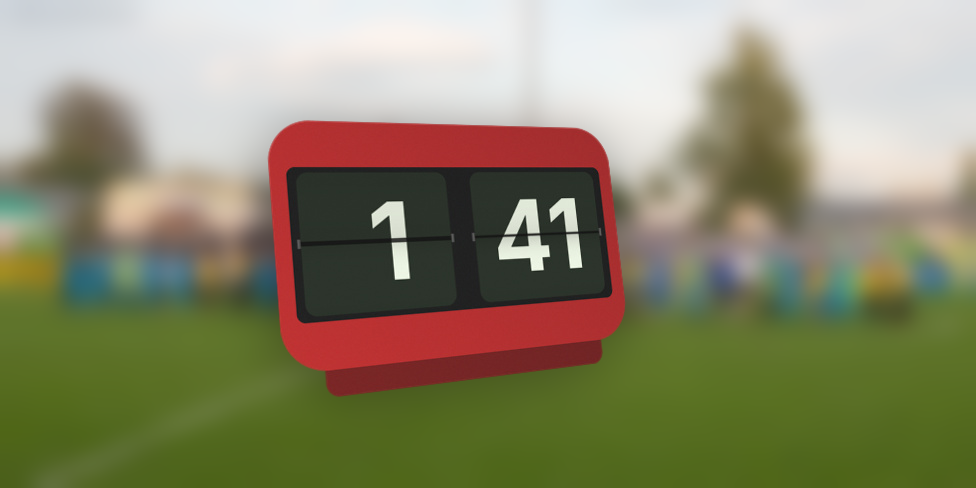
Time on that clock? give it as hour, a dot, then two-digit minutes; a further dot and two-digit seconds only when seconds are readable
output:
1.41
